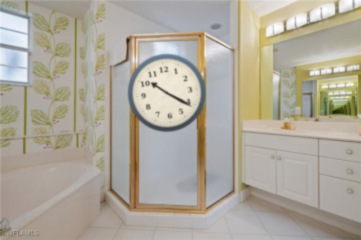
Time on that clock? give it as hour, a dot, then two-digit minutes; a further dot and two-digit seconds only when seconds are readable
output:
10.21
